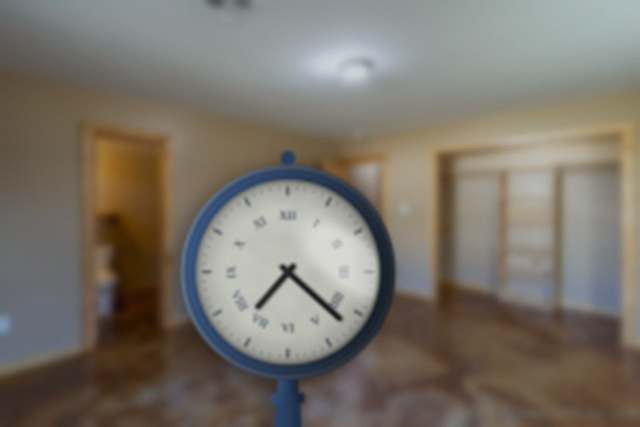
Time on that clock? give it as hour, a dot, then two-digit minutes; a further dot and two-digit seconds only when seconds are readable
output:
7.22
